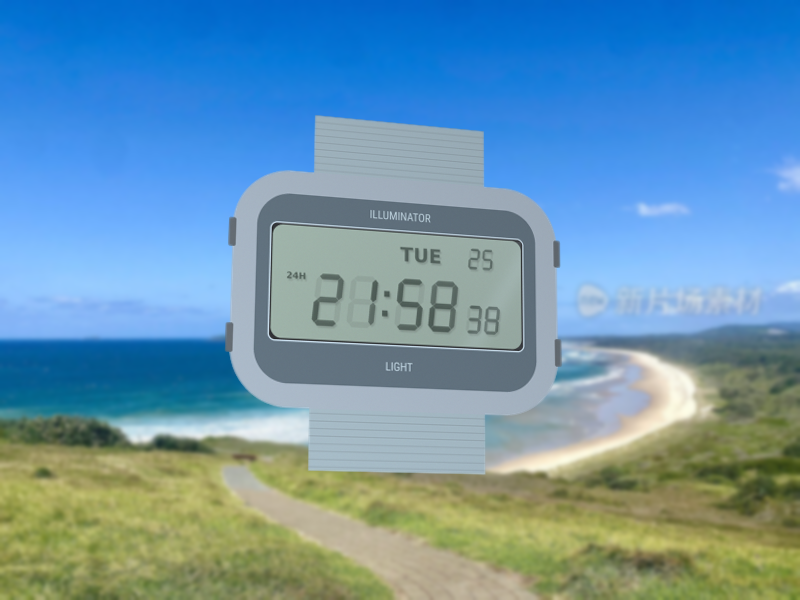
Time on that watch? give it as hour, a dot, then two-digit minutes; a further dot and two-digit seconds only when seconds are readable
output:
21.58.38
